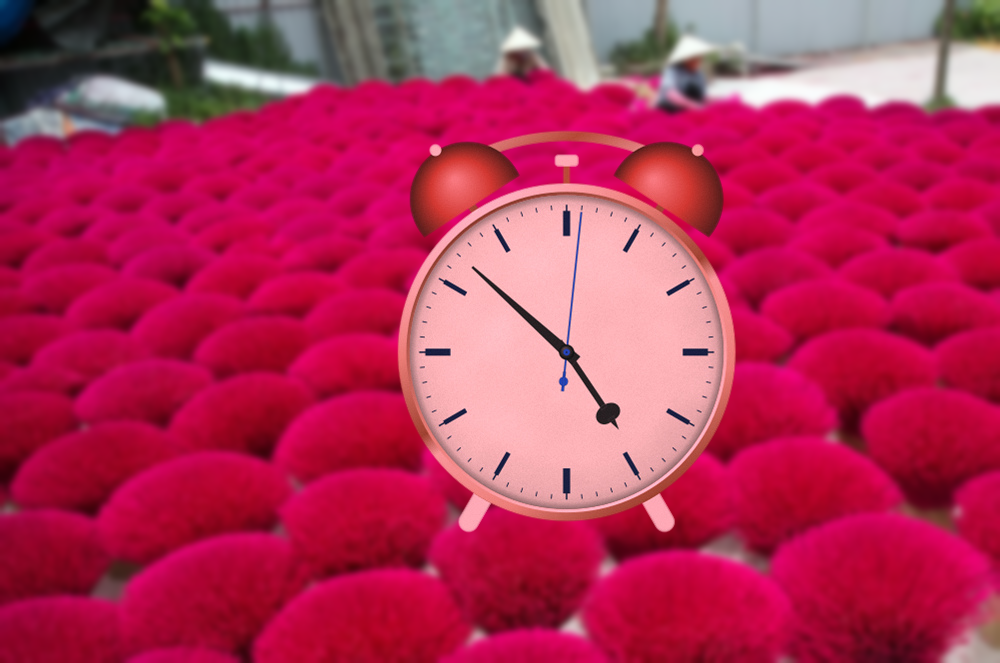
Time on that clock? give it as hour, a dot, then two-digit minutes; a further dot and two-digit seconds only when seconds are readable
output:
4.52.01
